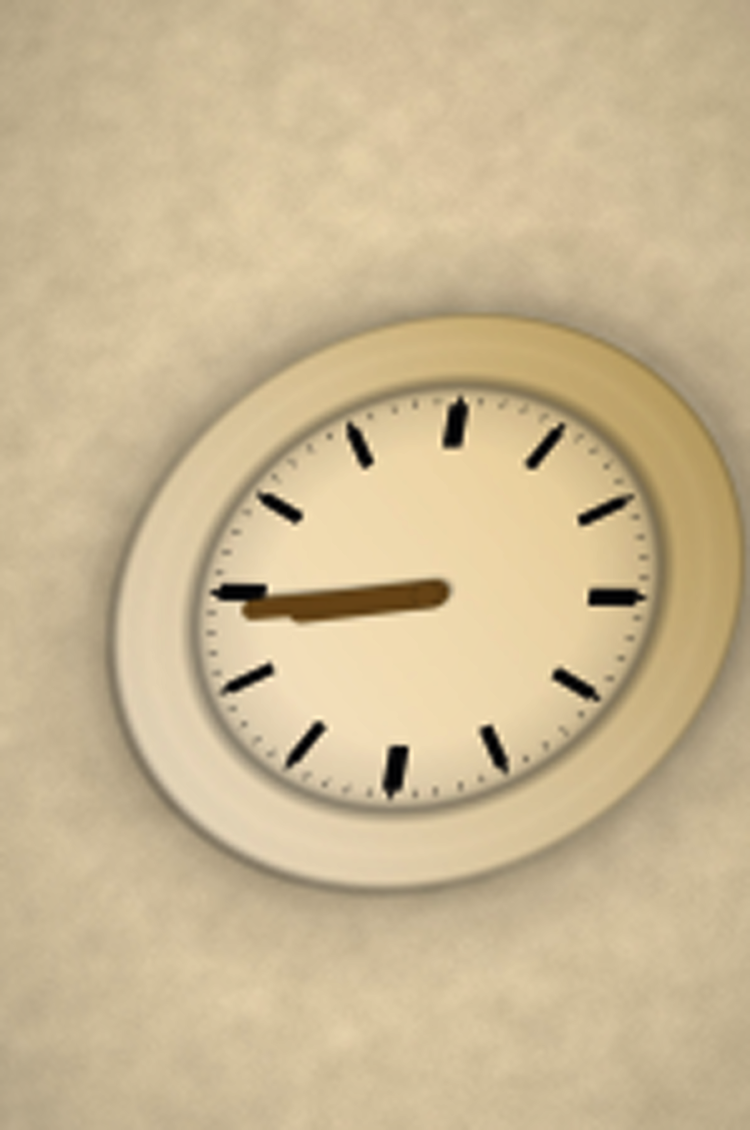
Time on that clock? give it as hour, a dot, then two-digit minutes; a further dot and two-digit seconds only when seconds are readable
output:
8.44
